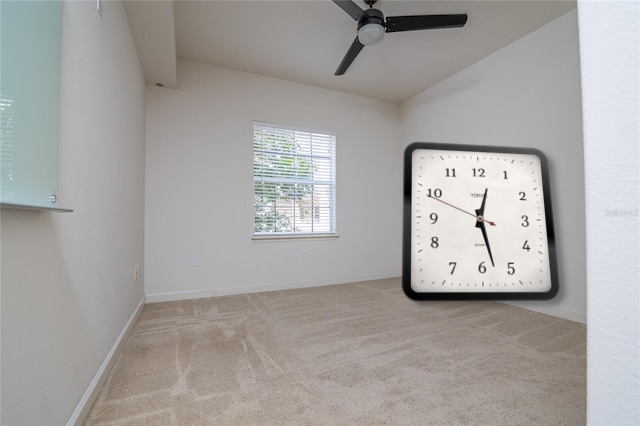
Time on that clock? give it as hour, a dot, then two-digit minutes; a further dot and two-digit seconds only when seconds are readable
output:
12.27.49
